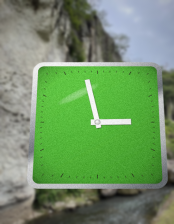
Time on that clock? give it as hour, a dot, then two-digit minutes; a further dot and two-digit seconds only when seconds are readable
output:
2.58
